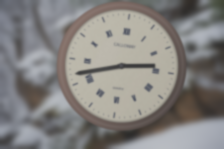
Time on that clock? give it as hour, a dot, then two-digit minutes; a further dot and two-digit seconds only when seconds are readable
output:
2.42
